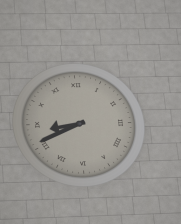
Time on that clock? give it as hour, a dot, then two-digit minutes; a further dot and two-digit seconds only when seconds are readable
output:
8.41
